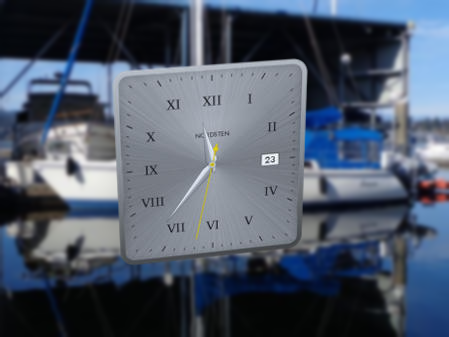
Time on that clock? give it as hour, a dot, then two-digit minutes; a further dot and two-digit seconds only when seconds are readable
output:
11.36.32
